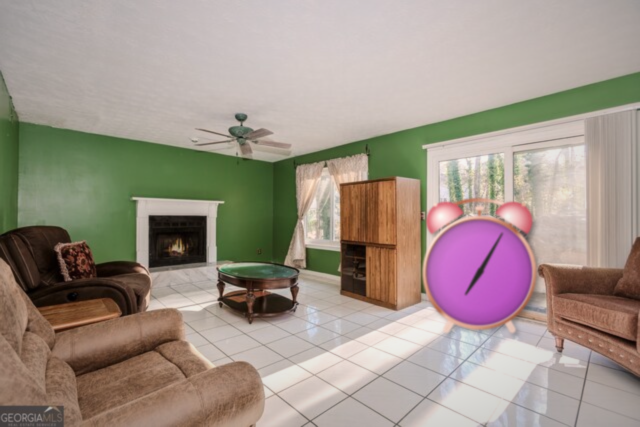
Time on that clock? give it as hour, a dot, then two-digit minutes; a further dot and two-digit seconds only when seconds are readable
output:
7.05
